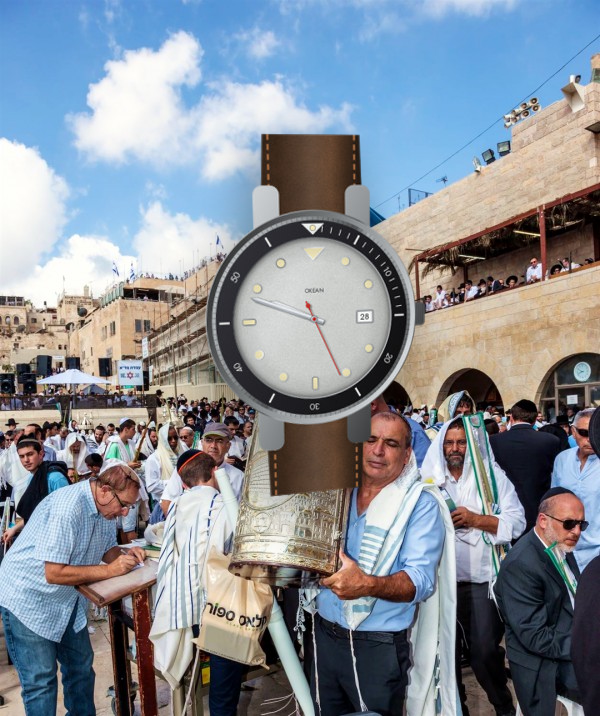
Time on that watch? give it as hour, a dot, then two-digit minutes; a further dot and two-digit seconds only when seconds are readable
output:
9.48.26
